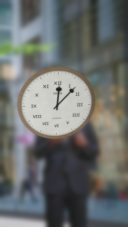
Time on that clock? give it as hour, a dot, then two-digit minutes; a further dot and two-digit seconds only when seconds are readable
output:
12.07
